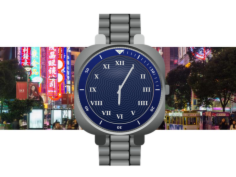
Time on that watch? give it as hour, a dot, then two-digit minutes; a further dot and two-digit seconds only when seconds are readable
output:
6.05
